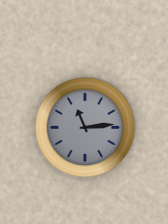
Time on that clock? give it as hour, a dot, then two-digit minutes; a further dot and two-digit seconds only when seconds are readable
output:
11.14
